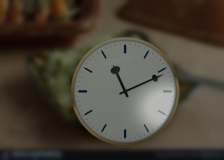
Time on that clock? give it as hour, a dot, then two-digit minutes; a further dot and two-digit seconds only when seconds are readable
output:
11.11
